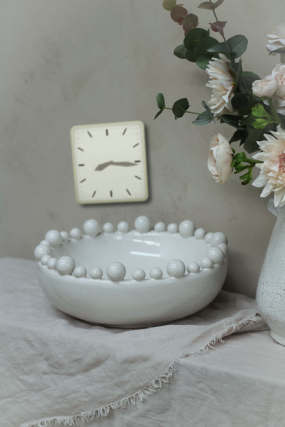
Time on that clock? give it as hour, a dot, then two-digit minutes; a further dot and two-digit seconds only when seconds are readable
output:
8.16
